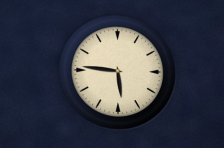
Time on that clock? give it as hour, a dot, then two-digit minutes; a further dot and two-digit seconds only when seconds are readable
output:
5.46
